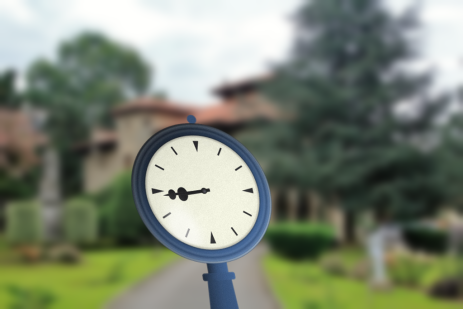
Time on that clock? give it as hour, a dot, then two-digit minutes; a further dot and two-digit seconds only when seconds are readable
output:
8.44
